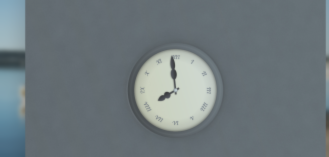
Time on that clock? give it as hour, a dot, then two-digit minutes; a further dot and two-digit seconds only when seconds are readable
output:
7.59
